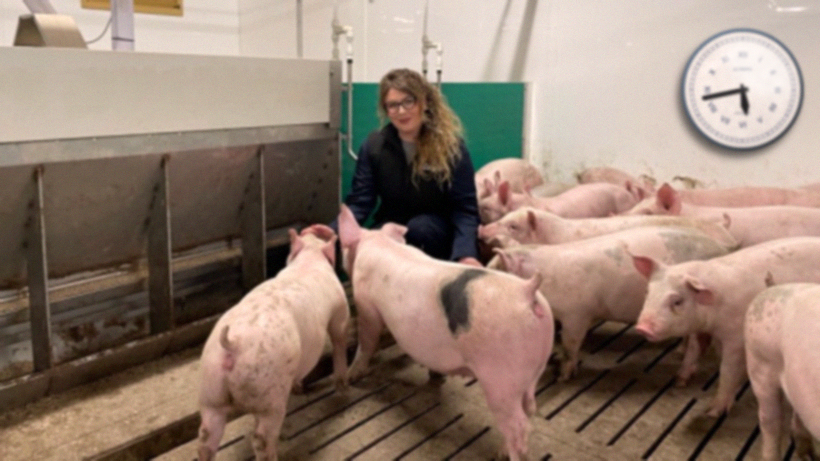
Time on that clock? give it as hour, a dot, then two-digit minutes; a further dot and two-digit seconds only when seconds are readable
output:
5.43
